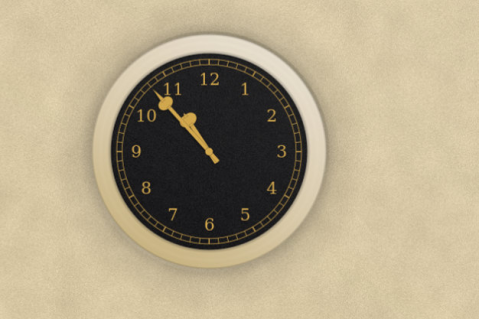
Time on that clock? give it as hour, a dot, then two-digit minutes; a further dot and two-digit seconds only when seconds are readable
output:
10.53
